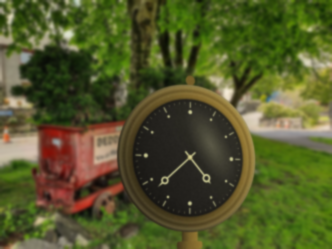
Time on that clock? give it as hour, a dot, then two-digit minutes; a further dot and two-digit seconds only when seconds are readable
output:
4.38
